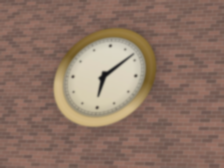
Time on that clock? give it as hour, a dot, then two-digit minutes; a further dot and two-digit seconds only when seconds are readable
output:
6.08
